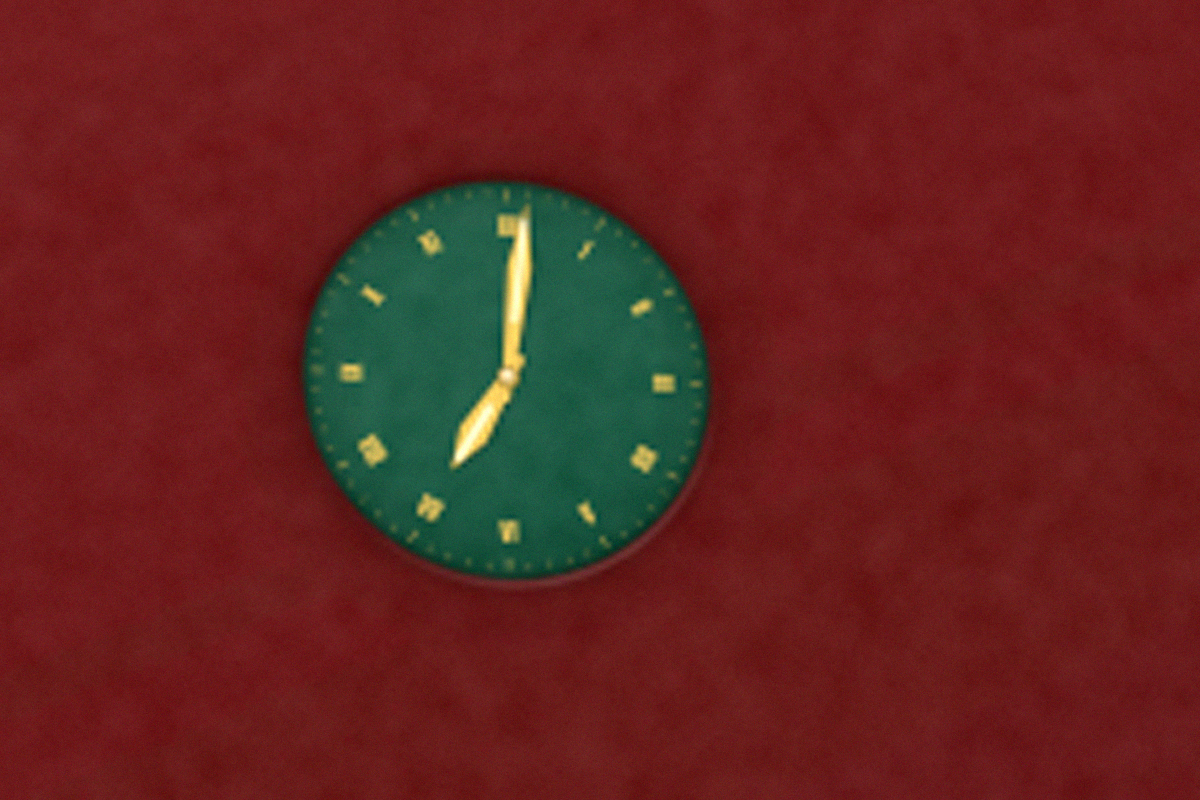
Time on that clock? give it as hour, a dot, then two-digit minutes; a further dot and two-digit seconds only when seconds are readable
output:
7.01
